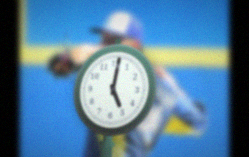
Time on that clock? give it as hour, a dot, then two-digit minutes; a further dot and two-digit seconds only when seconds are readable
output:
5.01
